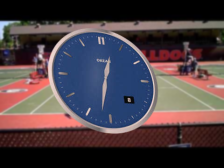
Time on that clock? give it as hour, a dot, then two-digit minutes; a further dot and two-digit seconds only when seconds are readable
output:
12.32
